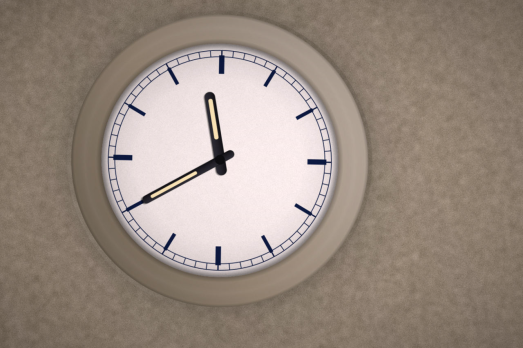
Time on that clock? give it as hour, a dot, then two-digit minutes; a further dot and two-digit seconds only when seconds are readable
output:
11.40
